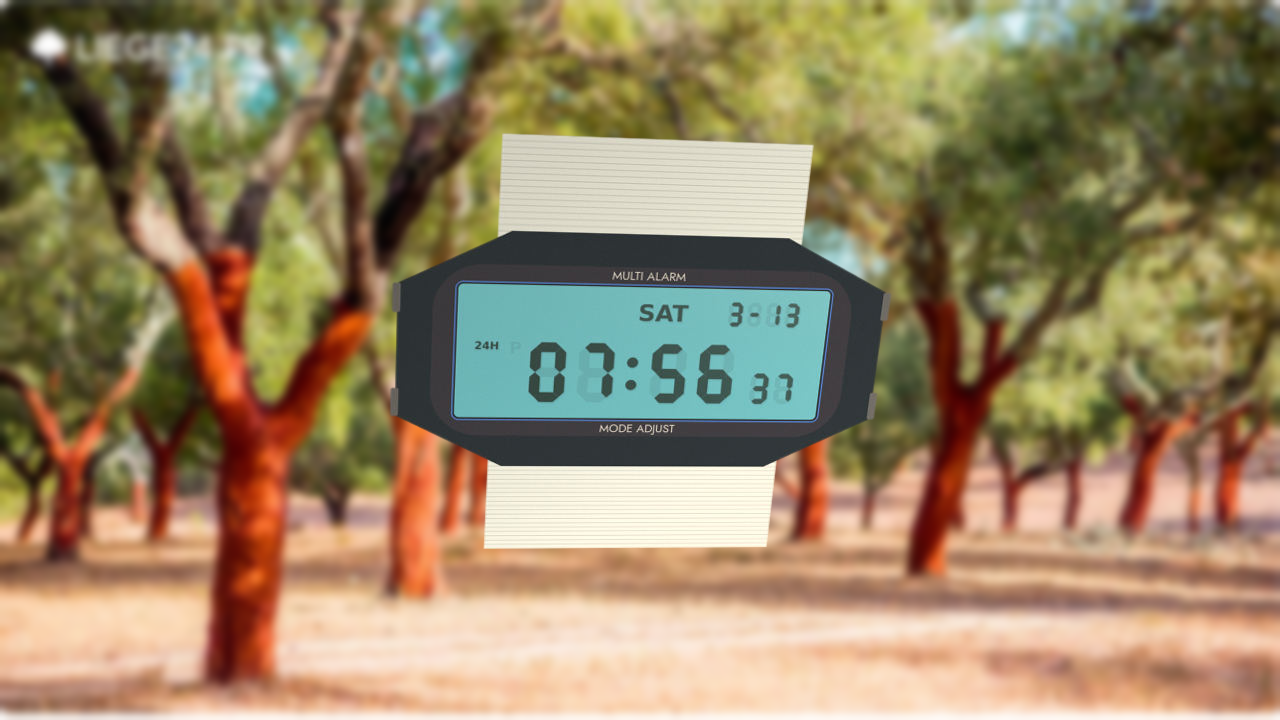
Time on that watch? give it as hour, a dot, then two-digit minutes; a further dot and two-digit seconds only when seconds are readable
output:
7.56.37
